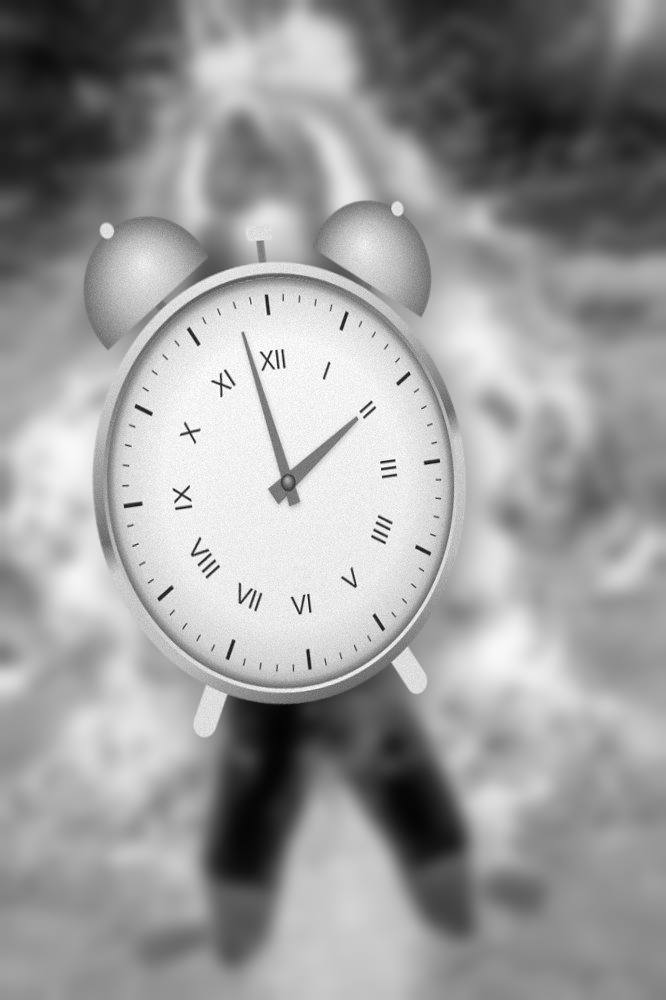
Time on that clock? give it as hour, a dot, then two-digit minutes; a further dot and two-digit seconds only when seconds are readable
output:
1.58
